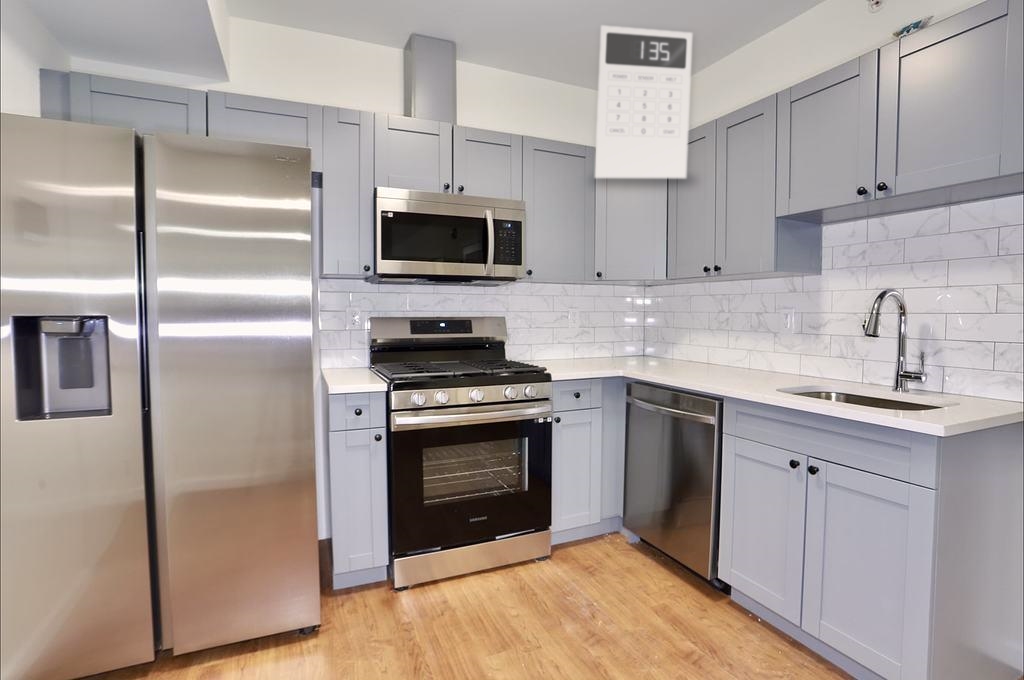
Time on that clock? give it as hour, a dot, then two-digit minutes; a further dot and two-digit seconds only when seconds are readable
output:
1.35
